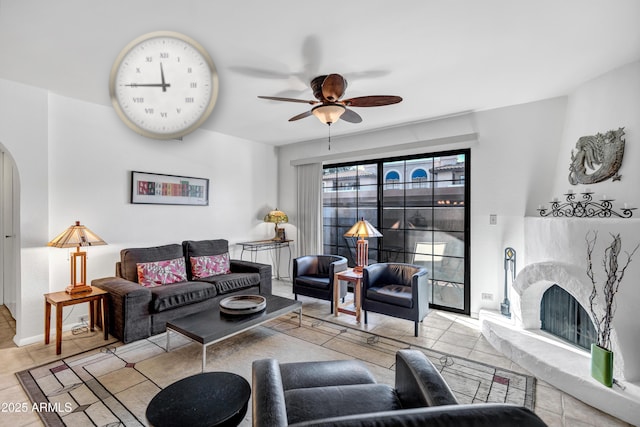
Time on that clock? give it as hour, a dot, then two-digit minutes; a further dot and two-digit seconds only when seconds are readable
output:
11.45
